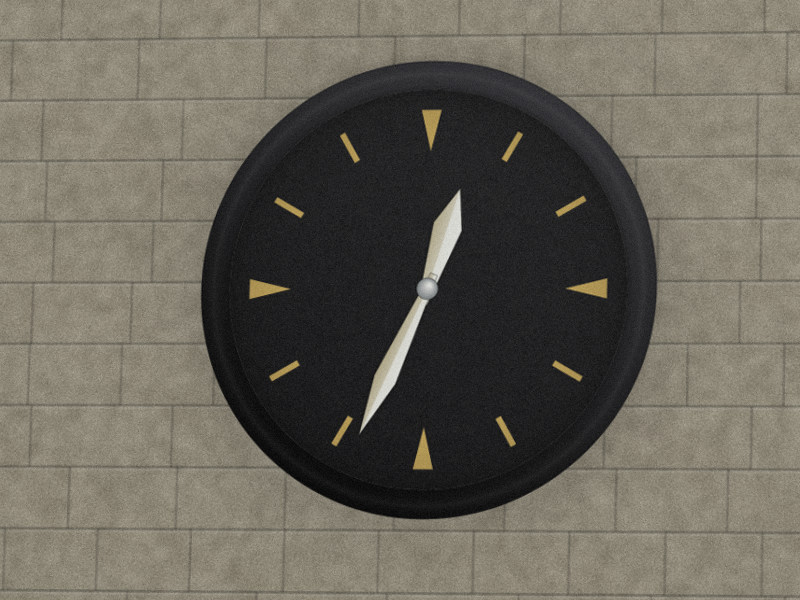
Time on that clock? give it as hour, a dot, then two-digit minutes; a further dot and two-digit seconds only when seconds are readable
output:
12.34
